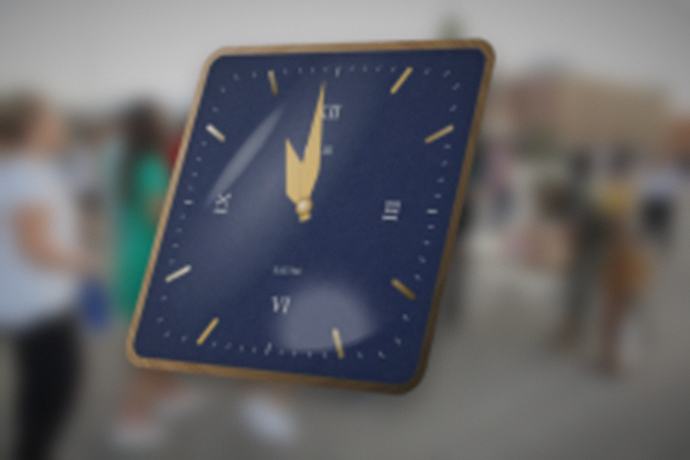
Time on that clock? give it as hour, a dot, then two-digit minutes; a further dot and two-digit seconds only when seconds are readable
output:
10.59
